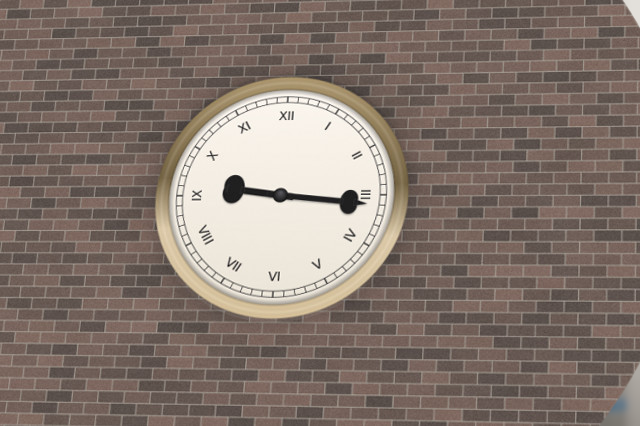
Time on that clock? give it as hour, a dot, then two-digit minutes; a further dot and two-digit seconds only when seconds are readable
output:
9.16
